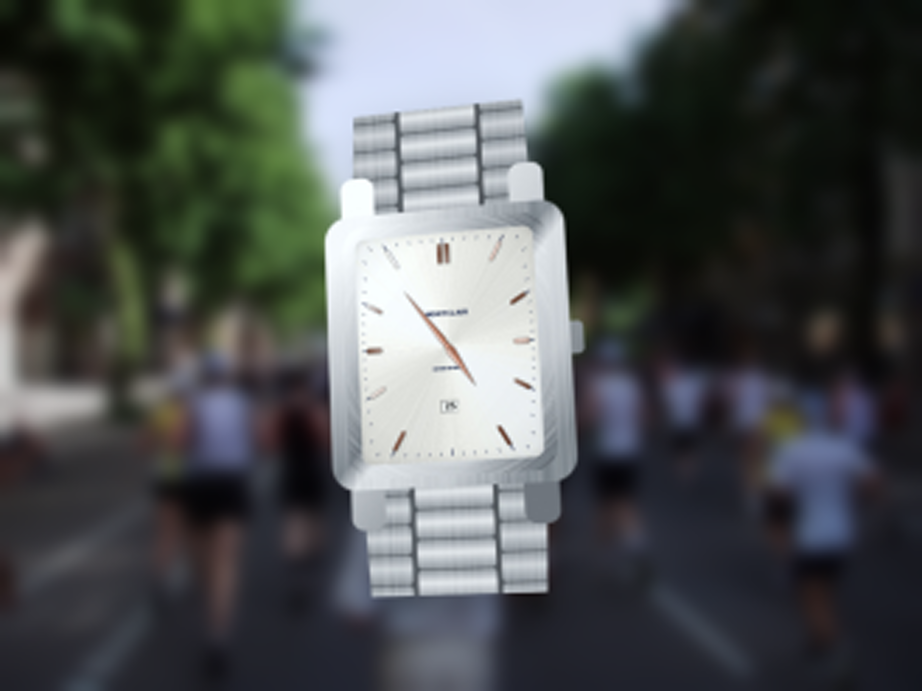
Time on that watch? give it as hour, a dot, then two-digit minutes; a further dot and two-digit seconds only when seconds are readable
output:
4.54
